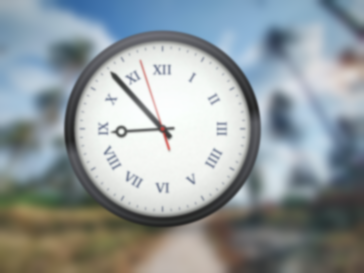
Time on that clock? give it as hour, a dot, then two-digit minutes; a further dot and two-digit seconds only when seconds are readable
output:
8.52.57
